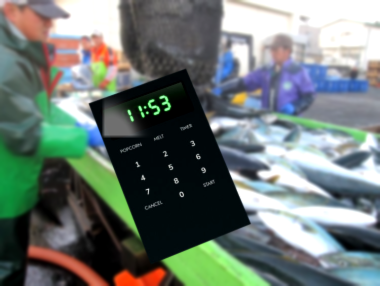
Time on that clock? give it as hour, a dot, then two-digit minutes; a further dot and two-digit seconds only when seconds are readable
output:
11.53
